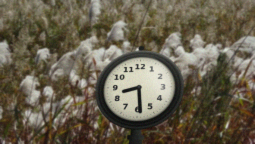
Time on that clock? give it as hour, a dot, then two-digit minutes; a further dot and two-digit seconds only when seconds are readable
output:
8.29
